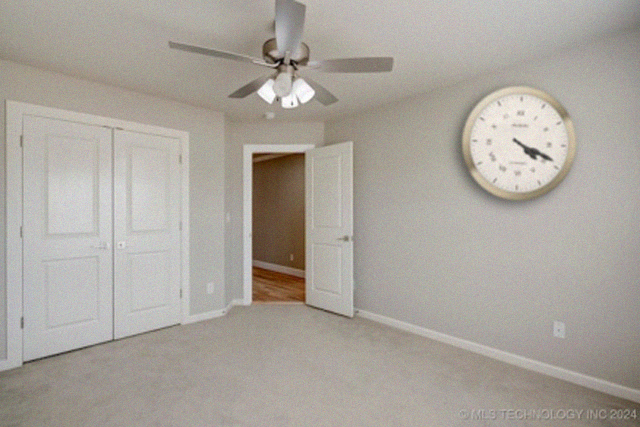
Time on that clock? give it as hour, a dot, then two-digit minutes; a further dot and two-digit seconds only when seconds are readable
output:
4.19
